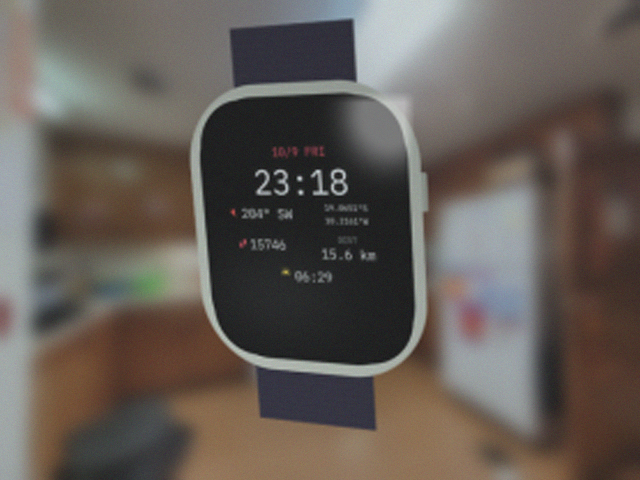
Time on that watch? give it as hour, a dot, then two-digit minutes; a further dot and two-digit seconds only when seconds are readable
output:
23.18
